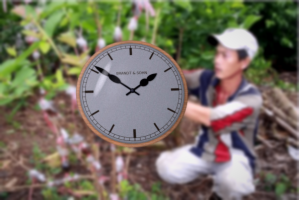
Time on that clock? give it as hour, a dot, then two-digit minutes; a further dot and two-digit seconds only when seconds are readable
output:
1.51
